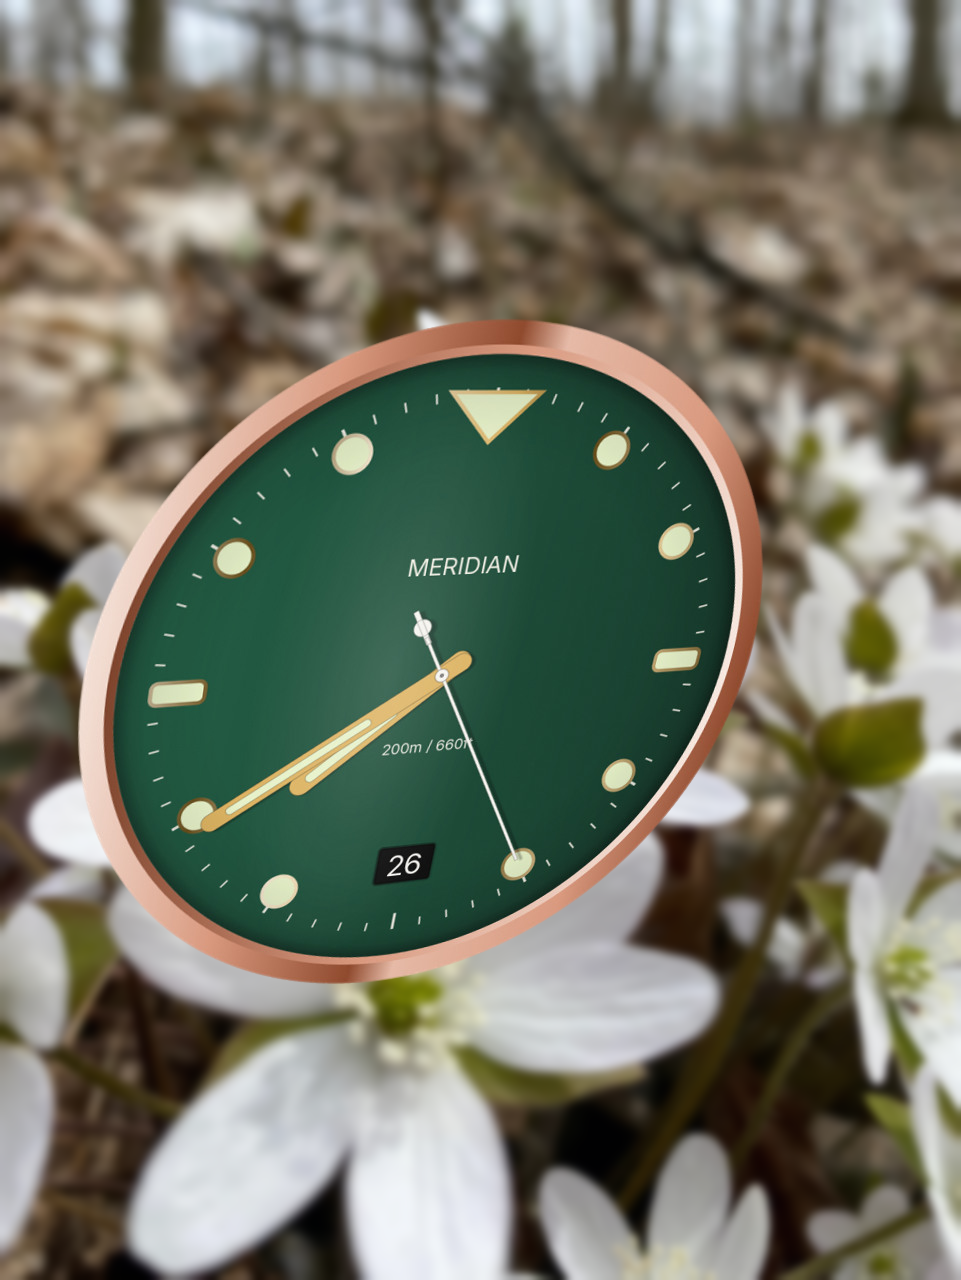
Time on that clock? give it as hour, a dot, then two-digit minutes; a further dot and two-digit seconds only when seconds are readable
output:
7.39.25
